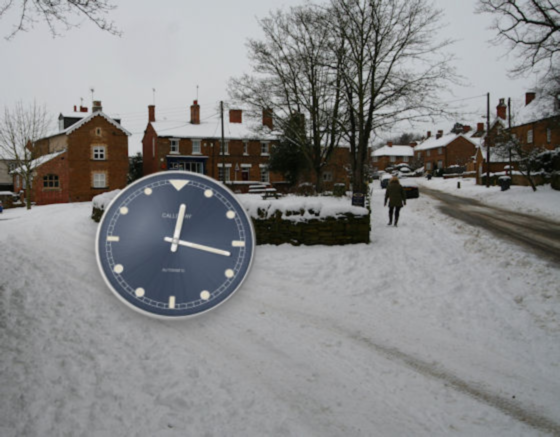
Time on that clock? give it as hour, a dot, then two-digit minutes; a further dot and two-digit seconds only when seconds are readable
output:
12.17
